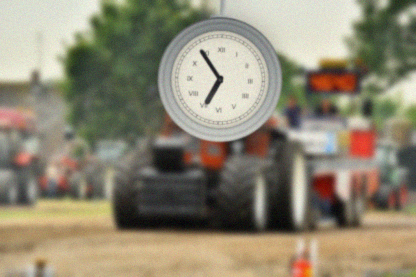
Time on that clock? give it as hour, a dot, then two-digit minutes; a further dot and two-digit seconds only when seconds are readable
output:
6.54
